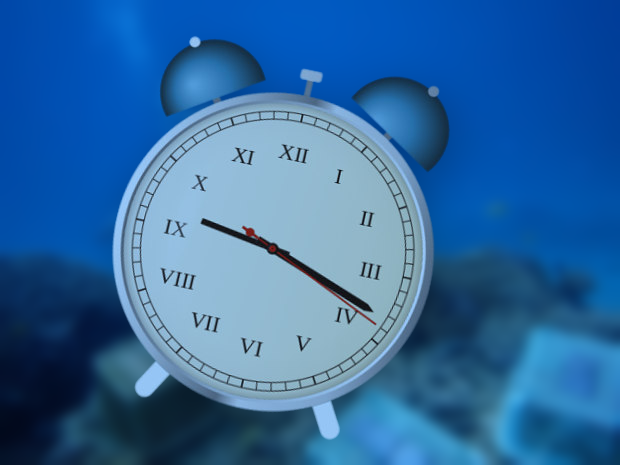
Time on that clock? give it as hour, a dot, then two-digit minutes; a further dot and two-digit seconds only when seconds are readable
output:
9.18.19
